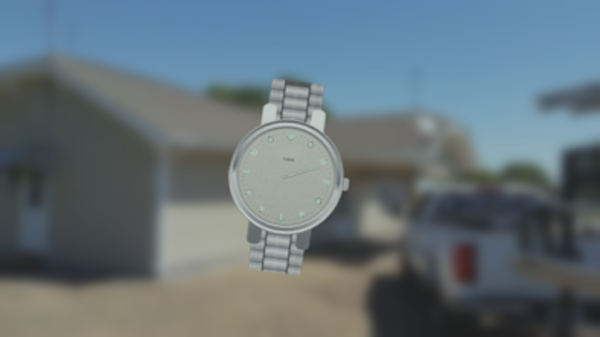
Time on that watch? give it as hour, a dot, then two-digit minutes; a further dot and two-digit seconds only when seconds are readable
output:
2.11
